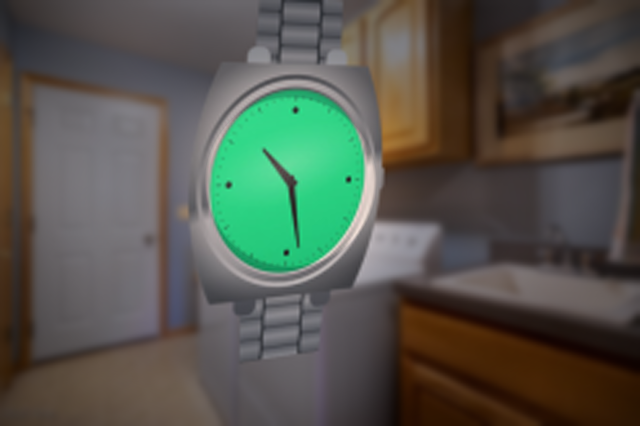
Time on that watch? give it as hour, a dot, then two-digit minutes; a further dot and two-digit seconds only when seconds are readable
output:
10.28
